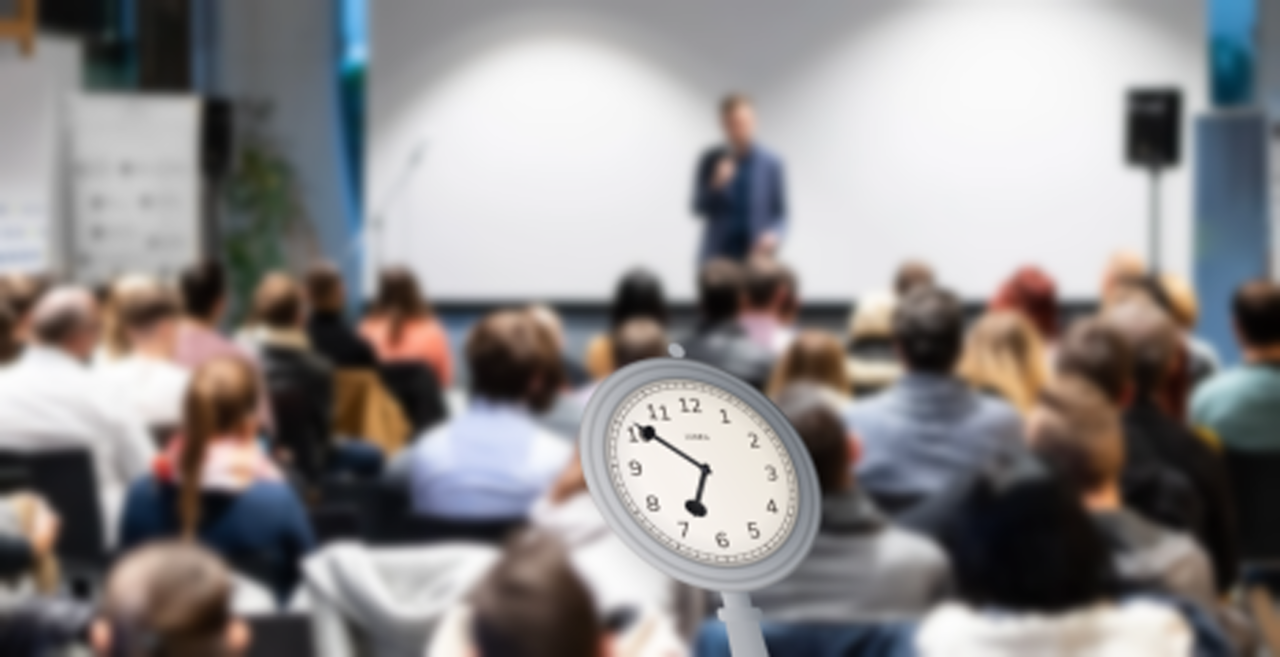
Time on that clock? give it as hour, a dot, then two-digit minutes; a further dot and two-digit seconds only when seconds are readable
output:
6.51
